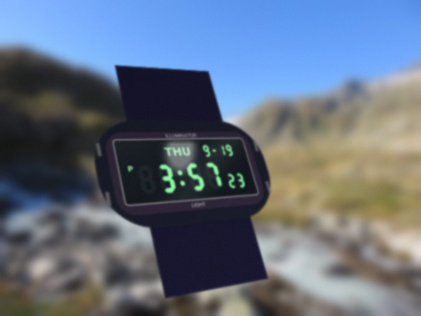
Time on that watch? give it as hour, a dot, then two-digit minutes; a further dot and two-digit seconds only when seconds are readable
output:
3.57.23
